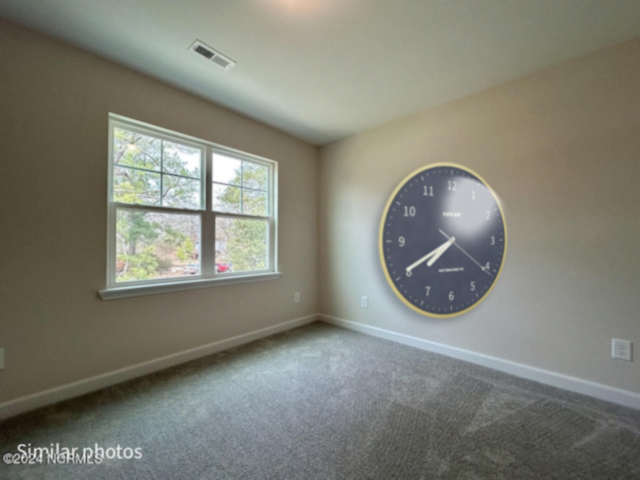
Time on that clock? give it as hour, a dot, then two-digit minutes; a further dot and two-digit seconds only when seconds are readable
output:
7.40.21
